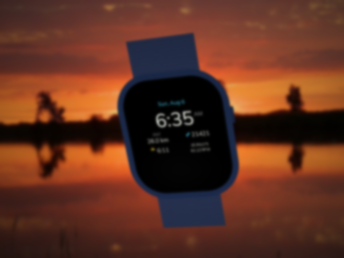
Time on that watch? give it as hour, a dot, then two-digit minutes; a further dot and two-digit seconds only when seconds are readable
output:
6.35
